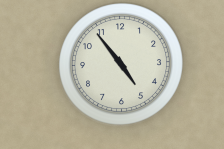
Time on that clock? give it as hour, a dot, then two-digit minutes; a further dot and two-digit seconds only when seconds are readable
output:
4.54
